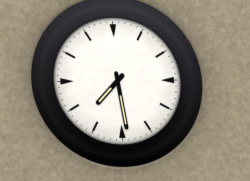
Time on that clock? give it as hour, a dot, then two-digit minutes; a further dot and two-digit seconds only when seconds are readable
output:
7.29
